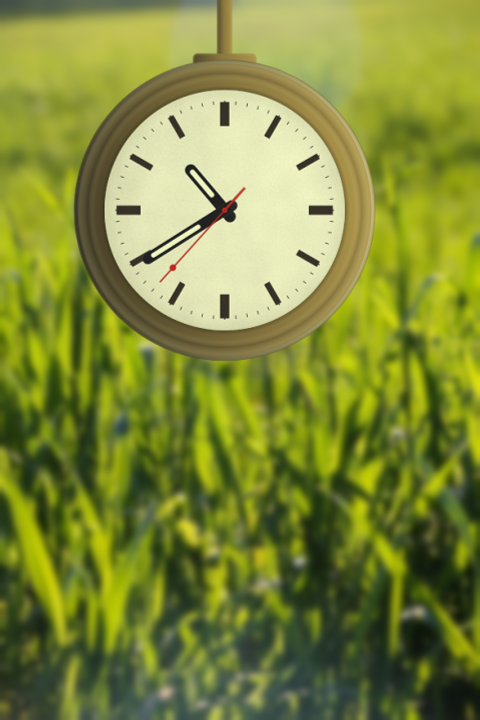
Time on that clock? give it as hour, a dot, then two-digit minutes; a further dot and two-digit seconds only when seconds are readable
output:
10.39.37
